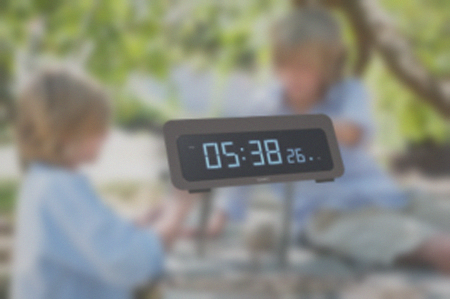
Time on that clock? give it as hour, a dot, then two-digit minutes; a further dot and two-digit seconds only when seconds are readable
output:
5.38.26
